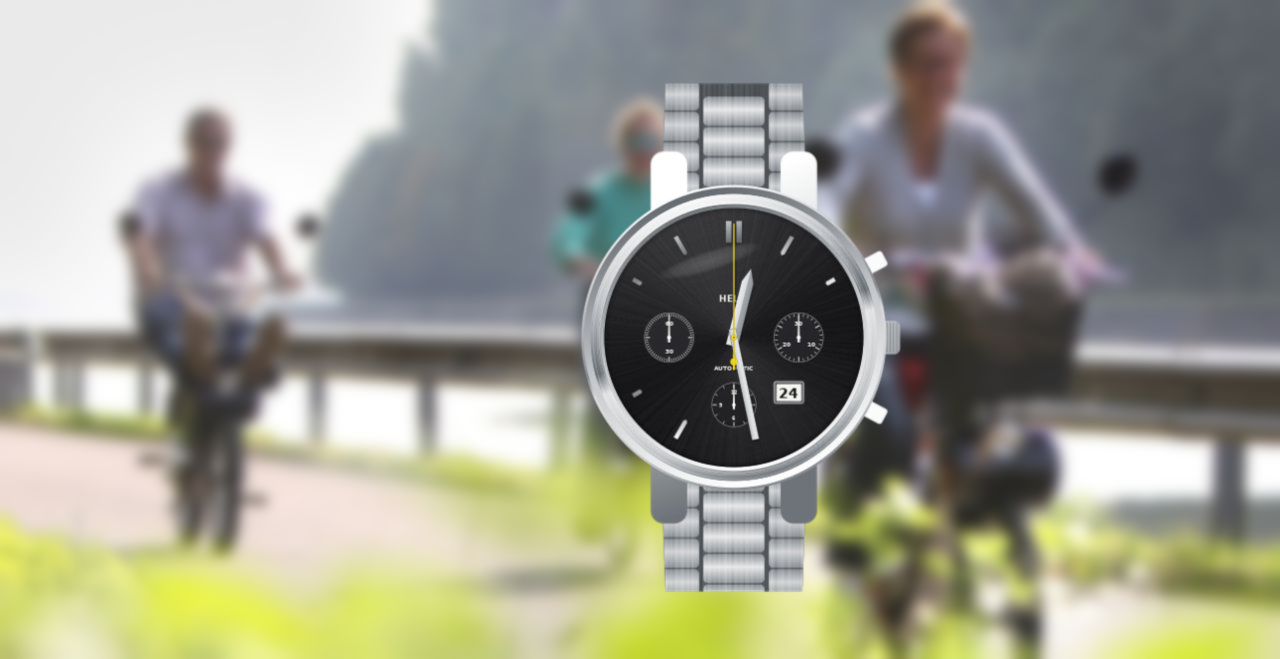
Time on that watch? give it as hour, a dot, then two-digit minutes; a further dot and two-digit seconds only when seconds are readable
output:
12.28
